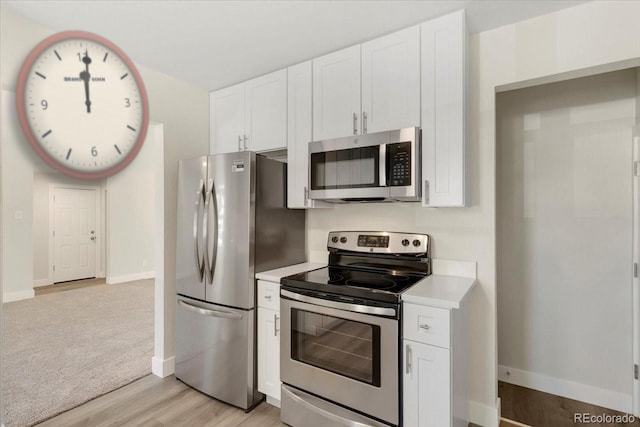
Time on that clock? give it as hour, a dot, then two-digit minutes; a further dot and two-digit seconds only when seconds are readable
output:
12.01
